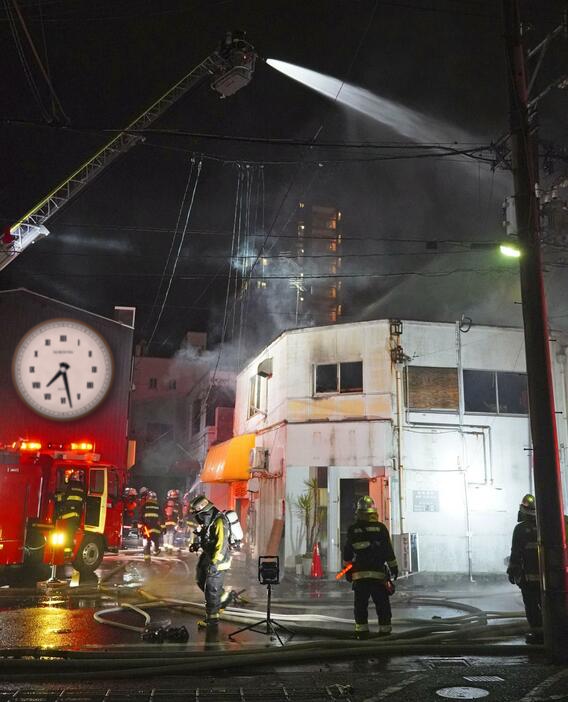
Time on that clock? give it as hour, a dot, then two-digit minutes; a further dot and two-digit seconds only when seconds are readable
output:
7.28
